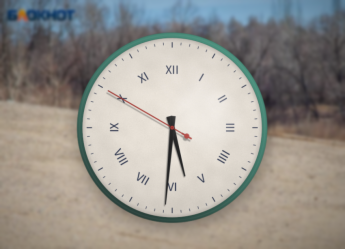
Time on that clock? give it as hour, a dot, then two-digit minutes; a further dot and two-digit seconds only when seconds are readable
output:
5.30.50
